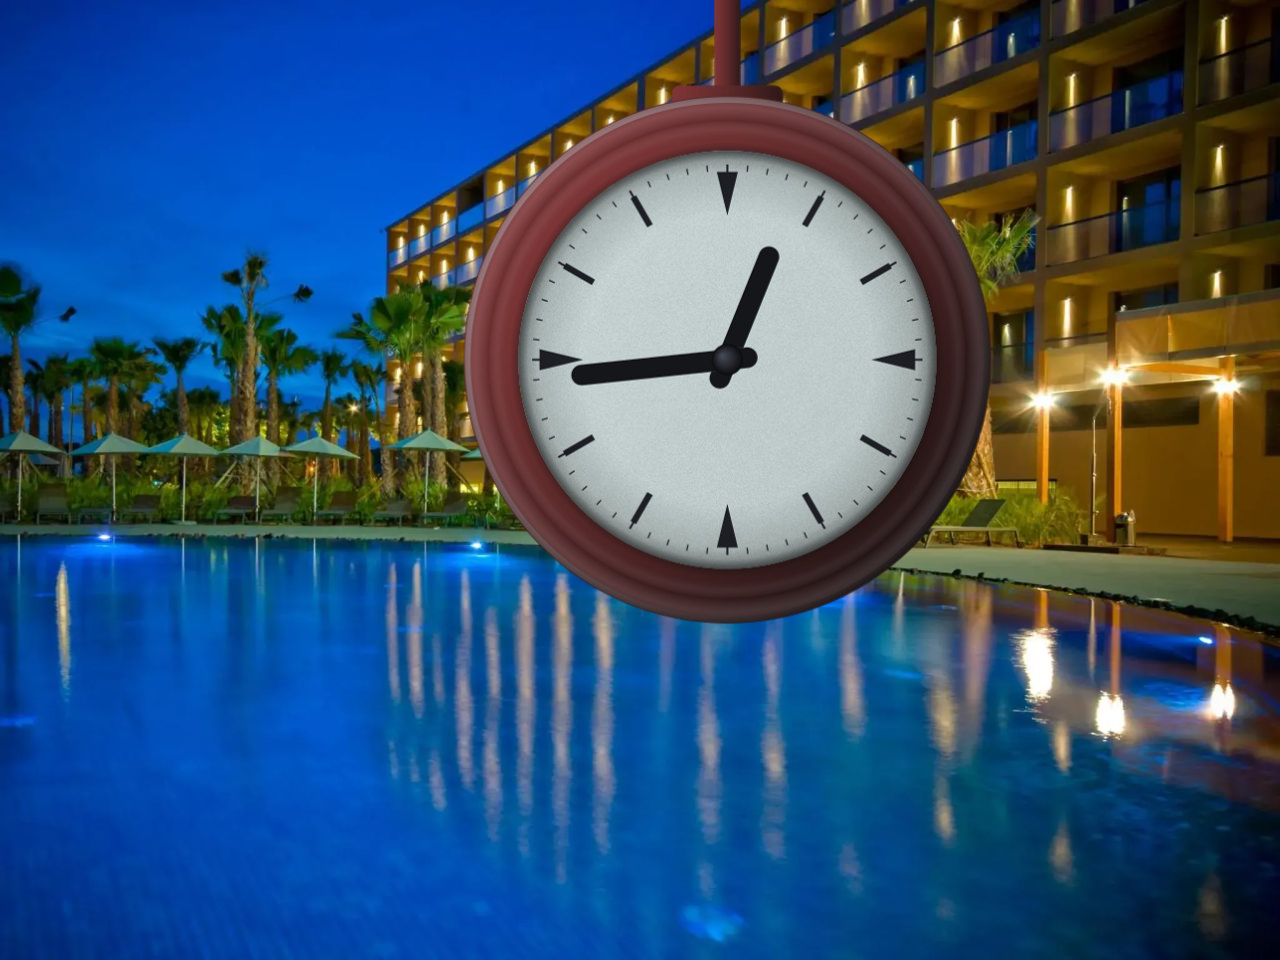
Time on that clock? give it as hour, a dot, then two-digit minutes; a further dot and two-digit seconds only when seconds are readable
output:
12.44
